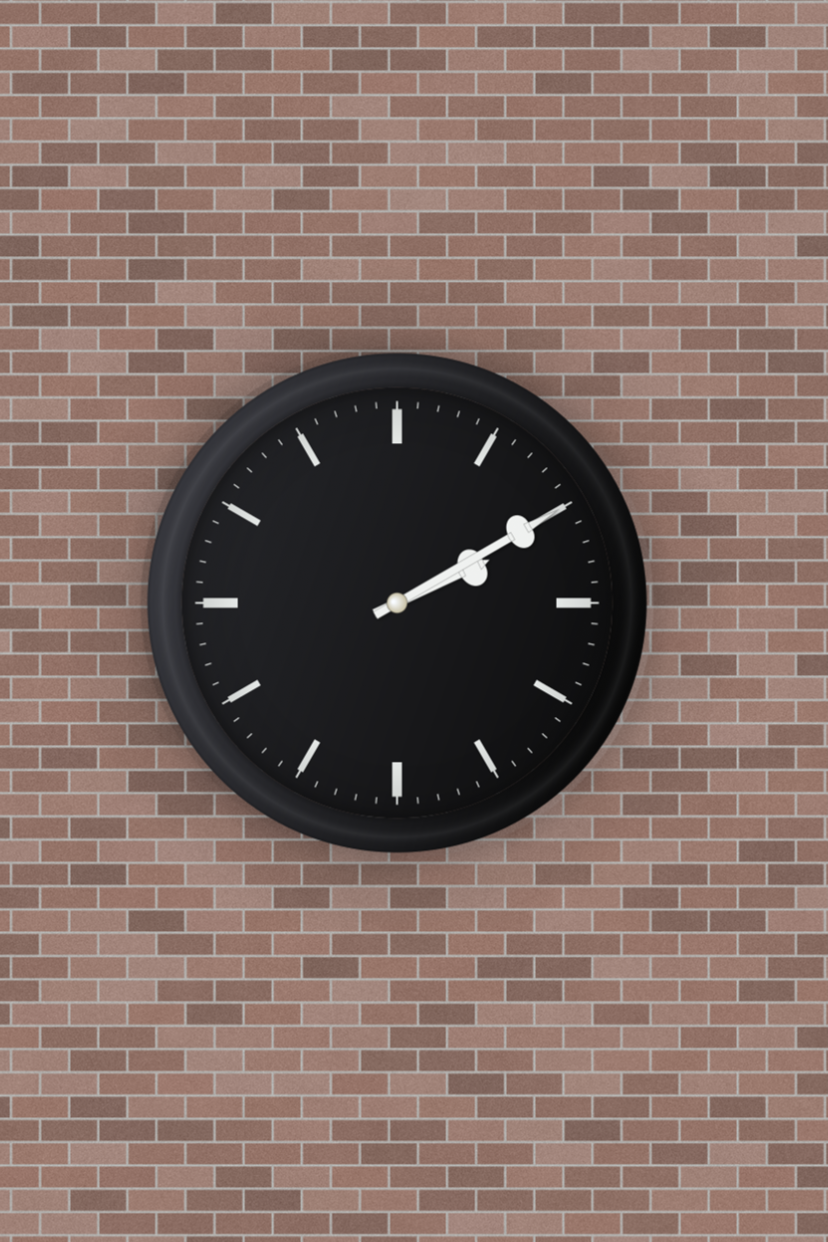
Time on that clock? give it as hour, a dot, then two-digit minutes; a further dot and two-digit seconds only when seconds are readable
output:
2.10
